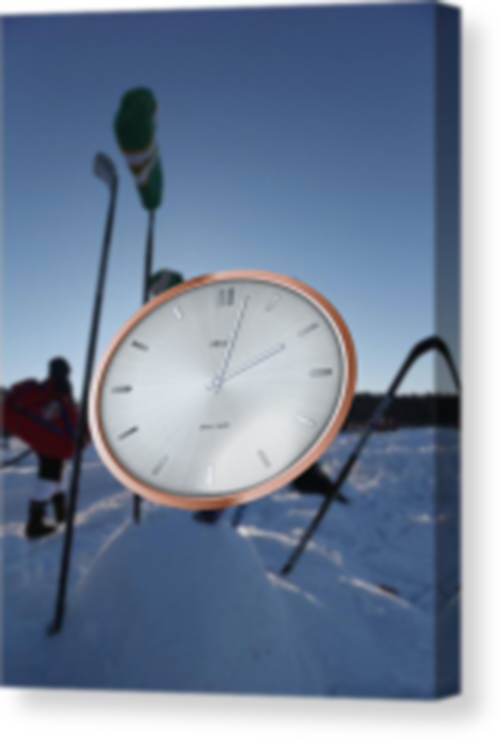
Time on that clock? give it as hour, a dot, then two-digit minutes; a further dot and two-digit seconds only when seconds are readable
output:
2.02
